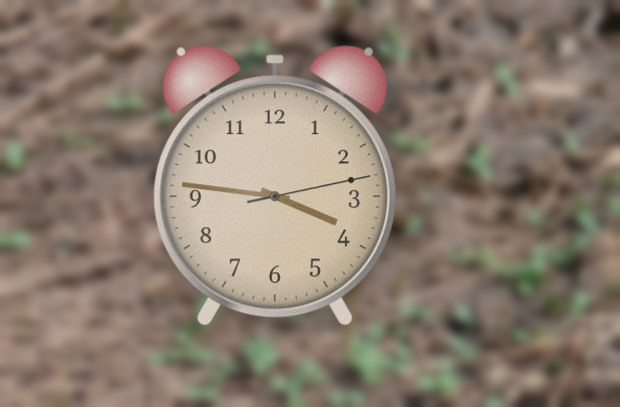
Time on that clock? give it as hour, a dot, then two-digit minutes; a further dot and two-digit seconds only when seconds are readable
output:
3.46.13
